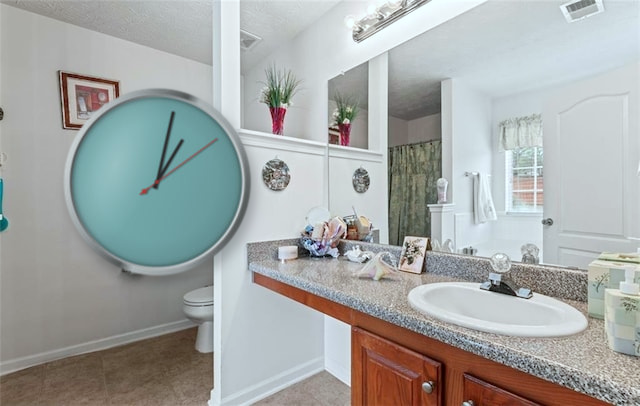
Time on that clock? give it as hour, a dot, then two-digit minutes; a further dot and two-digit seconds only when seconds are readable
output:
1.02.09
